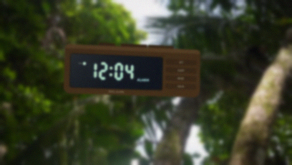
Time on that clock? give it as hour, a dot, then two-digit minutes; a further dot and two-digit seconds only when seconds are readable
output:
12.04
